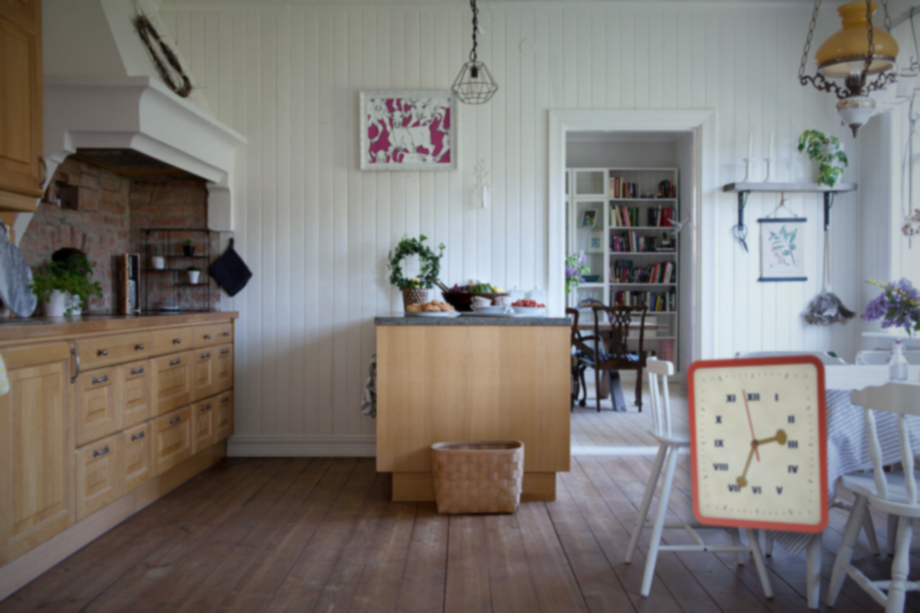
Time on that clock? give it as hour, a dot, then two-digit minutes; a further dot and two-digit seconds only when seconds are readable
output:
2.33.58
